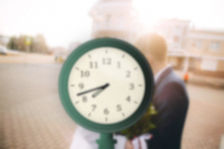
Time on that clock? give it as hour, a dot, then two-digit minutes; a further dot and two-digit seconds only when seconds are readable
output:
7.42
